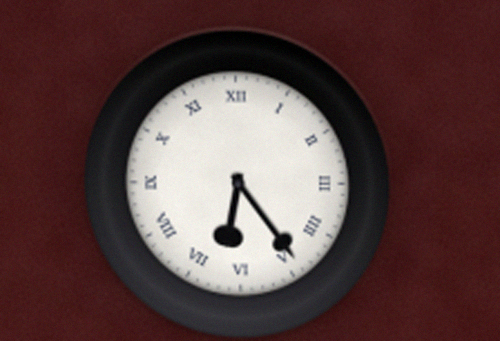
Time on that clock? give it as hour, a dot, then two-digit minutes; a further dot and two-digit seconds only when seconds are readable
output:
6.24
